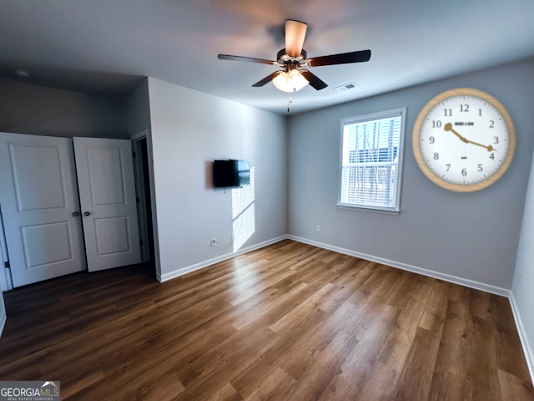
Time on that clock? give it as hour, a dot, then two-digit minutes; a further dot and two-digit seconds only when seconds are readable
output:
10.18
